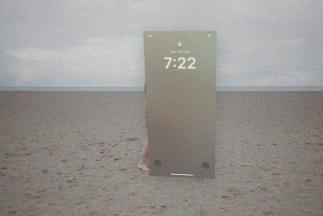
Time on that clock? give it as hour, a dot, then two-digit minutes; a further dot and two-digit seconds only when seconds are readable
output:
7.22
